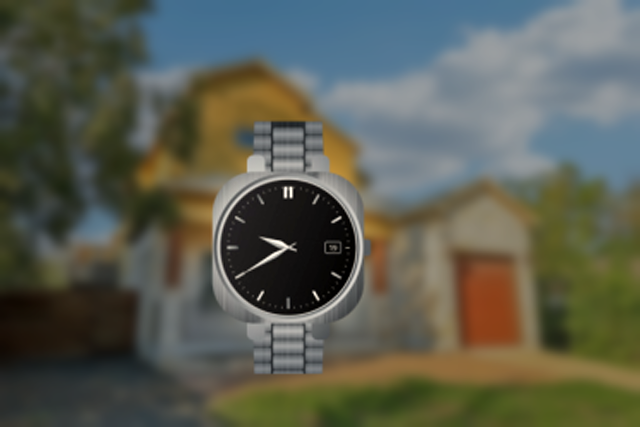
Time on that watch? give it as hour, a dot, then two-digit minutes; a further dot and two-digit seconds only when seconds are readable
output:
9.40
